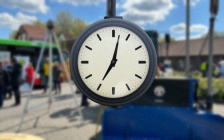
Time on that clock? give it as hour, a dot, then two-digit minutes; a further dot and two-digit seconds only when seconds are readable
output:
7.02
